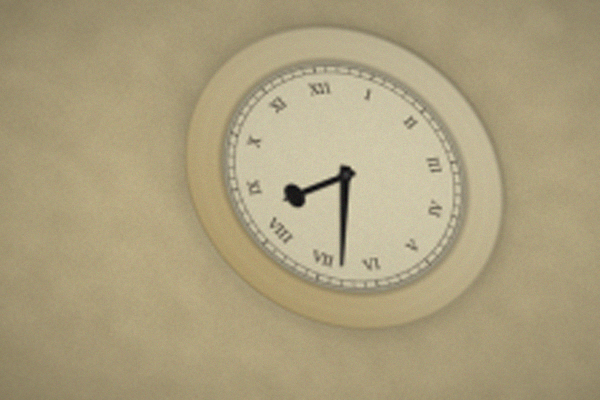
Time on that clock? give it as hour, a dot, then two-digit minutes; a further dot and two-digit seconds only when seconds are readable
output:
8.33
